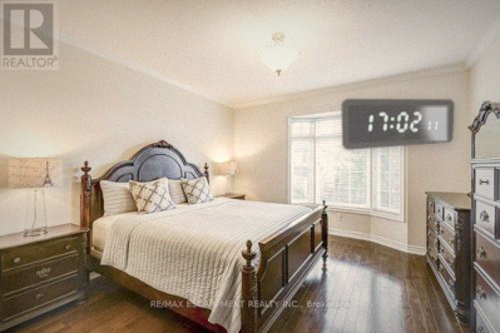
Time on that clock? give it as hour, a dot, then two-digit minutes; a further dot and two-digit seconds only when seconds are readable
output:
17.02.11
